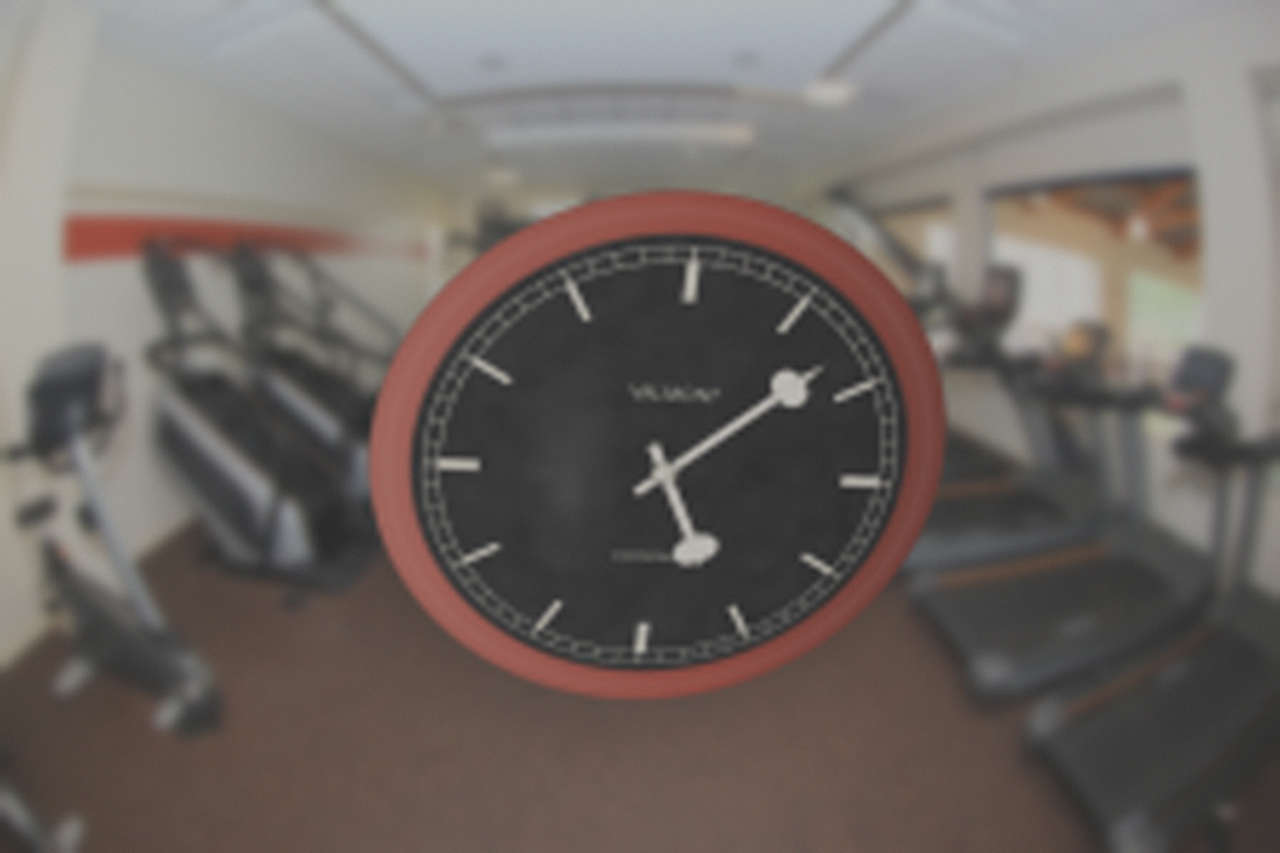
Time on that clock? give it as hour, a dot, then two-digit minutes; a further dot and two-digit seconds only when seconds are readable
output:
5.08
